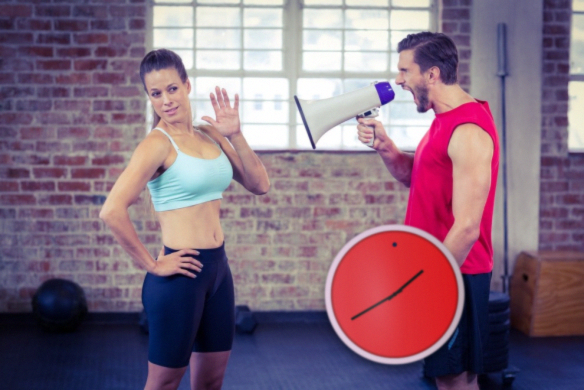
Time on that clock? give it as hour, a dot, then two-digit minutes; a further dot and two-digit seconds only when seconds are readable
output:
1.40
